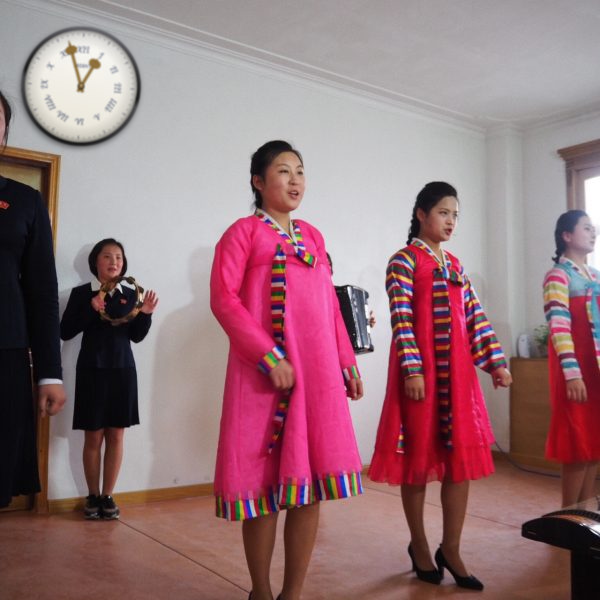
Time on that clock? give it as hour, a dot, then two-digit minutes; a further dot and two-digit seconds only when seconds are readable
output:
12.57
